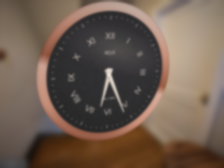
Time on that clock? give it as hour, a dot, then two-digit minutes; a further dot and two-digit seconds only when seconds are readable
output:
6.26
